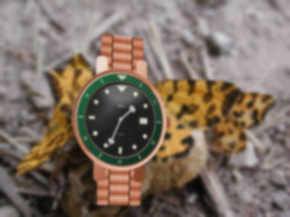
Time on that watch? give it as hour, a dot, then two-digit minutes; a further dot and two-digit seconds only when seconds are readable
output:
1.34
